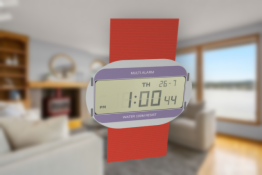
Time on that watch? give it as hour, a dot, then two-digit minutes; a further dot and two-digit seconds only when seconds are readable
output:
1.00.44
